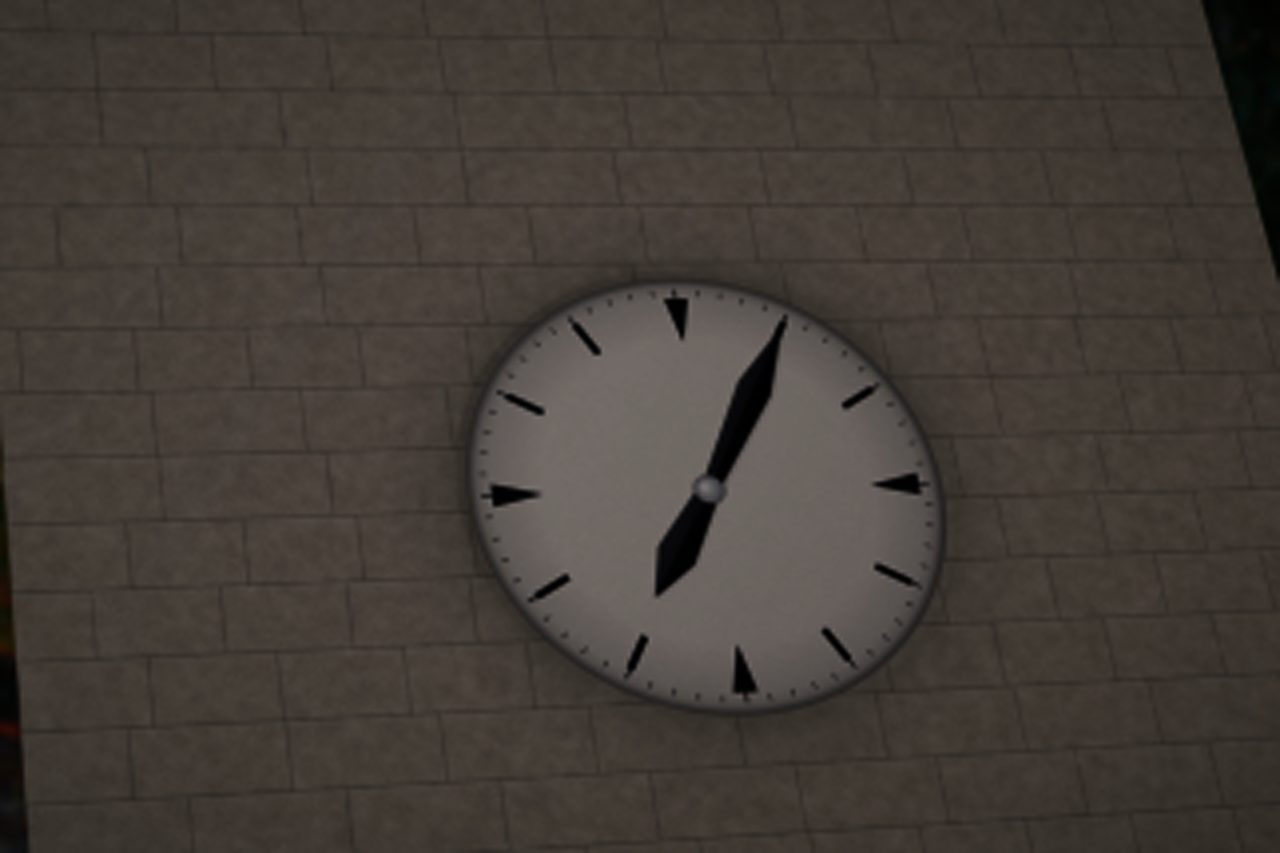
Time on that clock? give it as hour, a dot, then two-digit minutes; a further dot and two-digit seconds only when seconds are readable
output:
7.05
